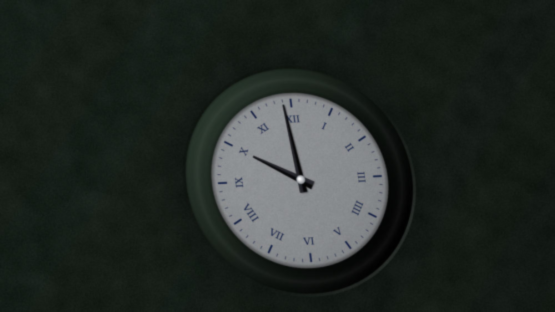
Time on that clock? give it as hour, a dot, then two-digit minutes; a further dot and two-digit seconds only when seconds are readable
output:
9.59
